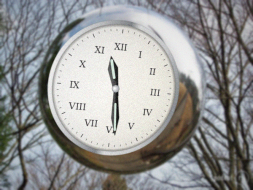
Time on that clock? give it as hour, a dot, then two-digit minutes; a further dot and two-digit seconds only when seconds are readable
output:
11.29
